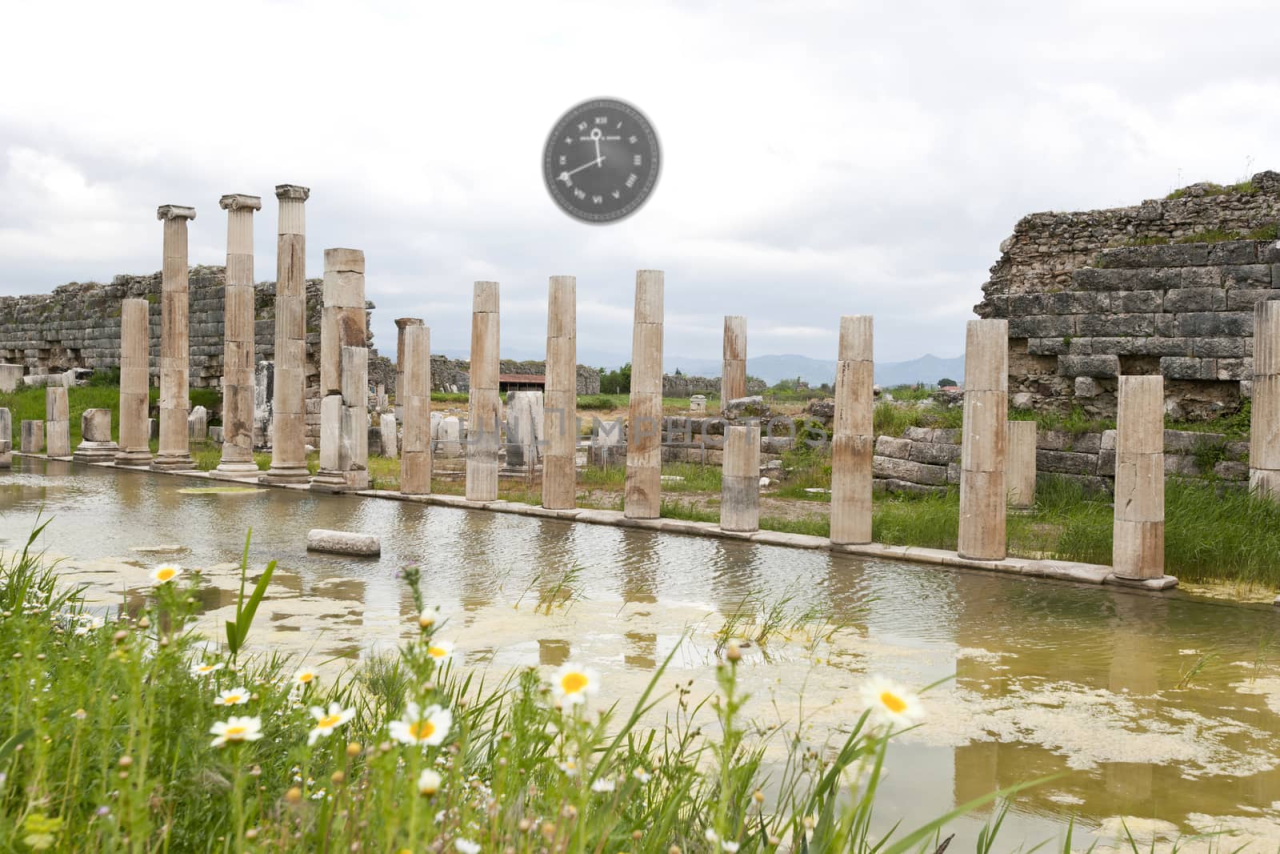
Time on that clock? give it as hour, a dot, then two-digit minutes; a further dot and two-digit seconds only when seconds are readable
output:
11.41
